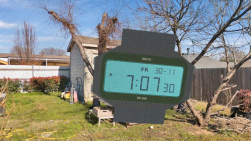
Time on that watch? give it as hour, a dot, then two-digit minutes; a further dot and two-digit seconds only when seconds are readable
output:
7.07.30
